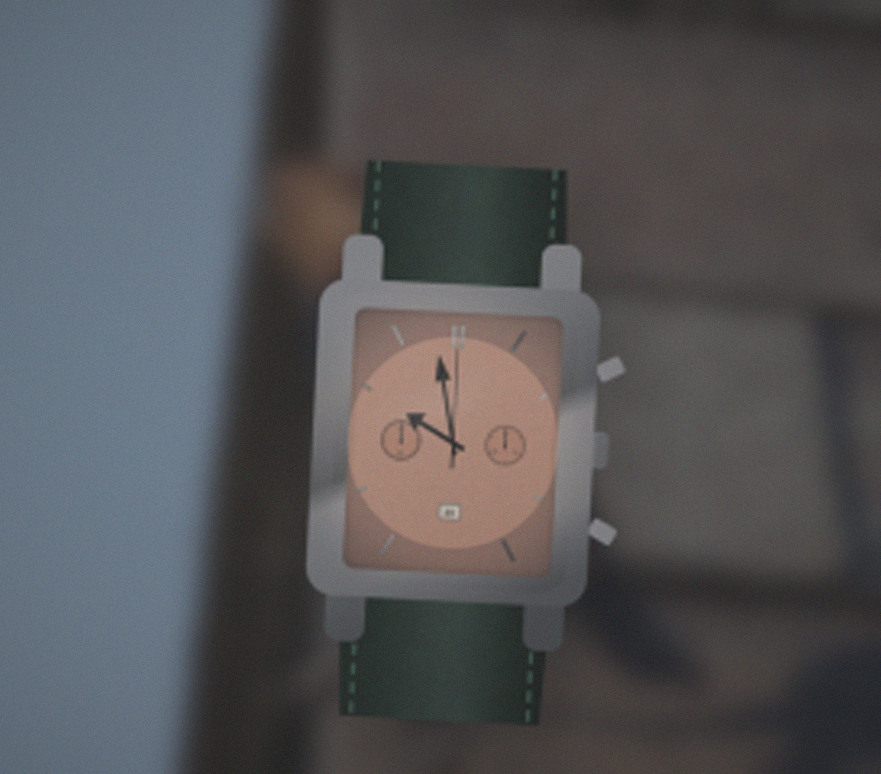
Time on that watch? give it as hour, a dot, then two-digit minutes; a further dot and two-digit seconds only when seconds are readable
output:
9.58
